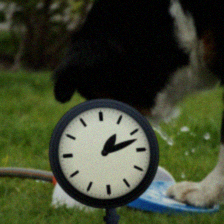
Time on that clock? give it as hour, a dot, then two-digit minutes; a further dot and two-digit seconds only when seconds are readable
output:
1.12
